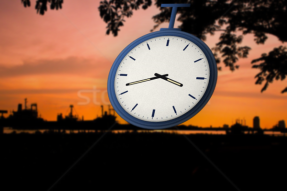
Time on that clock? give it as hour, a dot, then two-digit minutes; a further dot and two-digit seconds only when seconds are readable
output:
3.42
